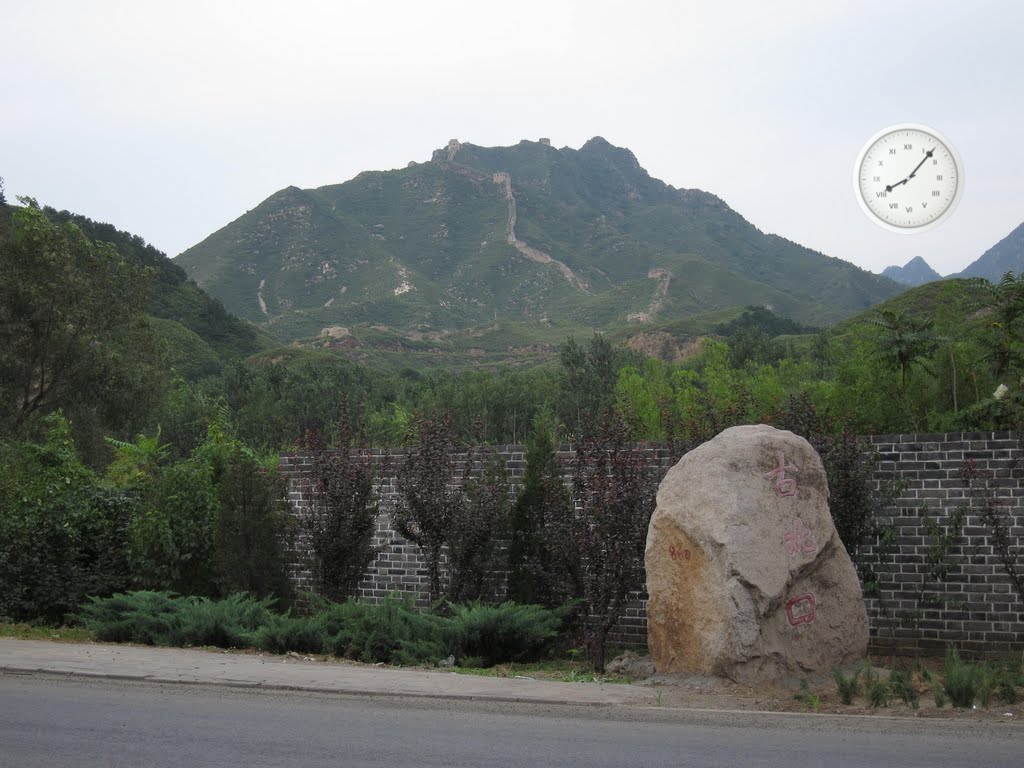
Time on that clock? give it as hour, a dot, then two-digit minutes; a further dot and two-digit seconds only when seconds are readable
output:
8.07
